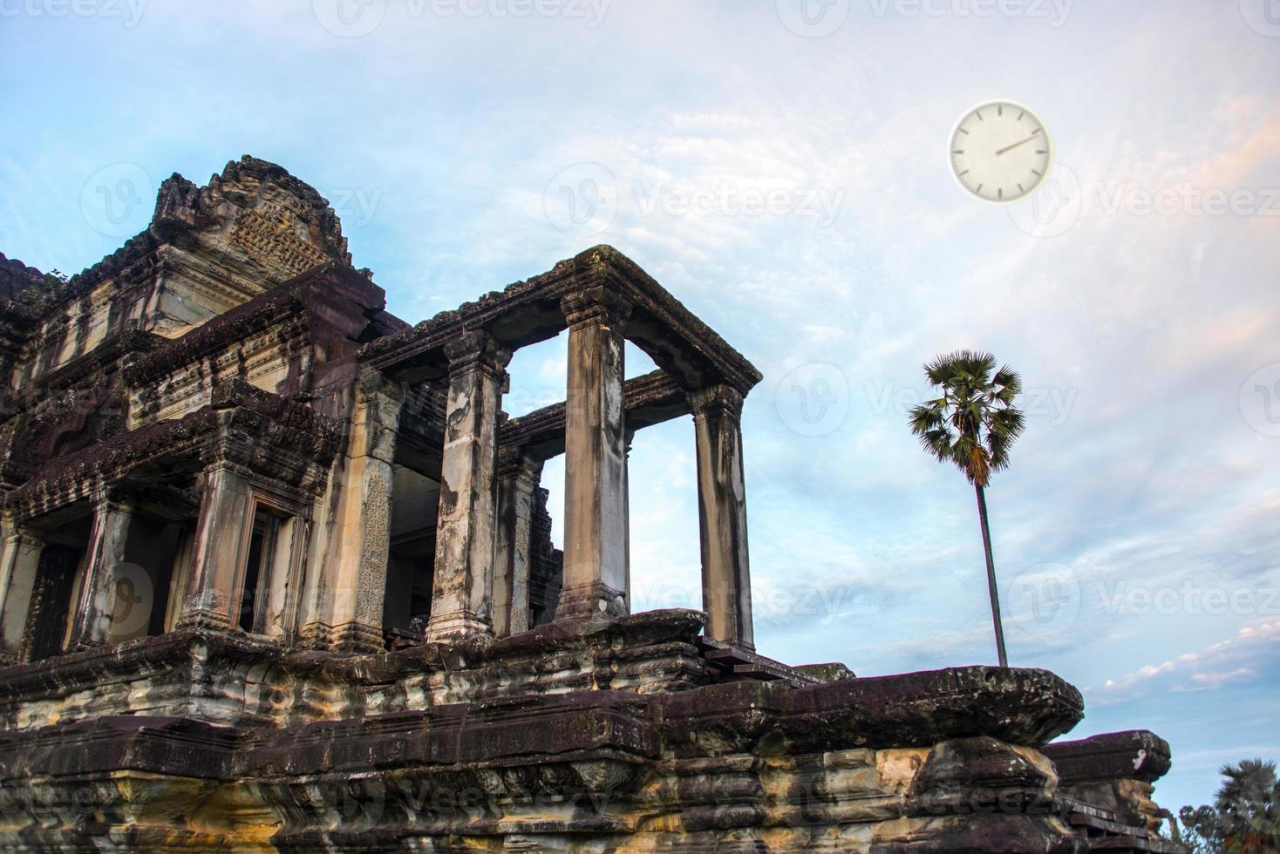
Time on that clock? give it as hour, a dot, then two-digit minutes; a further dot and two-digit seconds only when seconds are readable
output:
2.11
